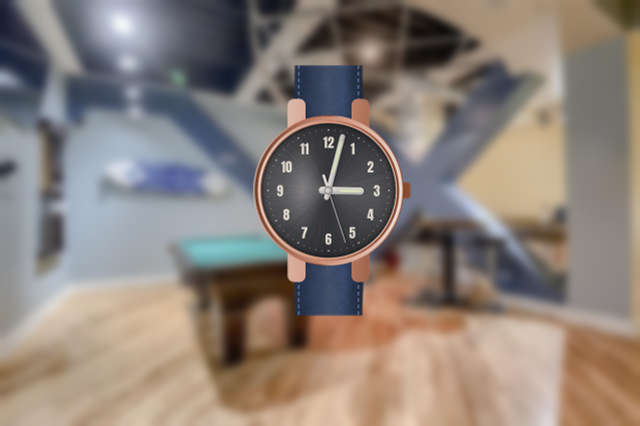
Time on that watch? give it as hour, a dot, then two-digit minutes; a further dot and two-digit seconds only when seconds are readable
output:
3.02.27
